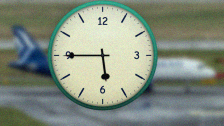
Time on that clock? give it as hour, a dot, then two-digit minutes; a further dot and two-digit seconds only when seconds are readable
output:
5.45
